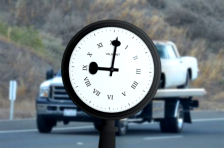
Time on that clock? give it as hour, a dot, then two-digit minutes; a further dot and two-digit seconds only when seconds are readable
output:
9.01
